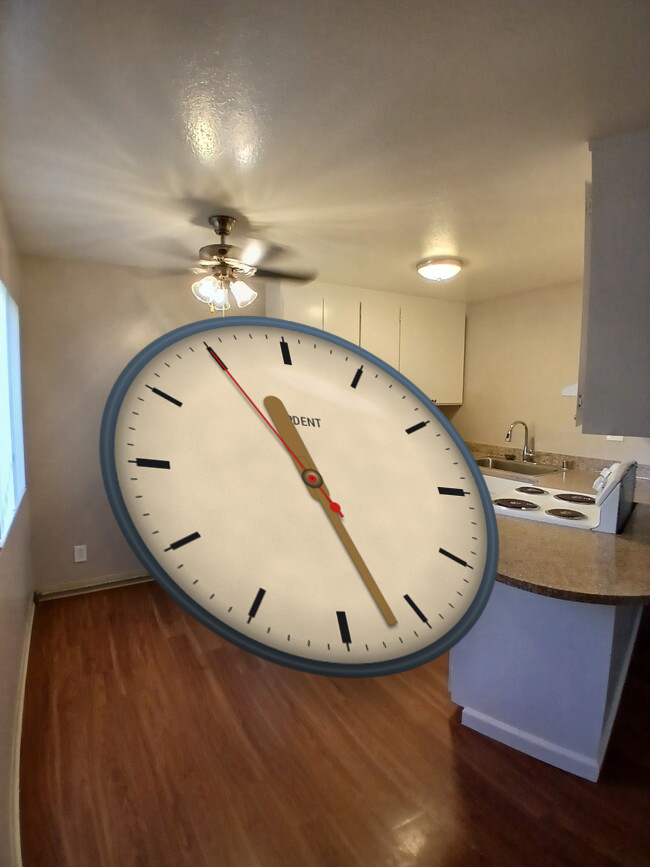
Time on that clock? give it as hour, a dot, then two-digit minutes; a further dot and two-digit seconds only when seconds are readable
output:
11.26.55
